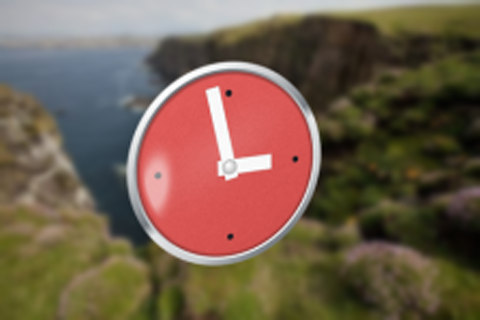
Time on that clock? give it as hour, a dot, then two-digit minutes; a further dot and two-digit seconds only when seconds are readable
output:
2.58
